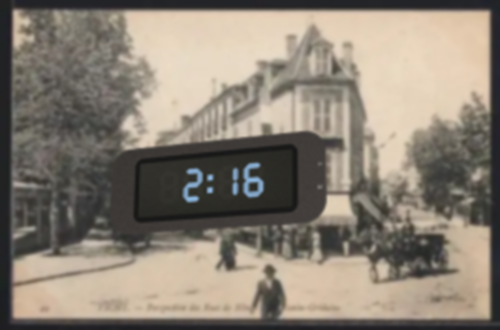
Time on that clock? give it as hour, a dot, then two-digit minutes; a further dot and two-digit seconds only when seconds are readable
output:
2.16
